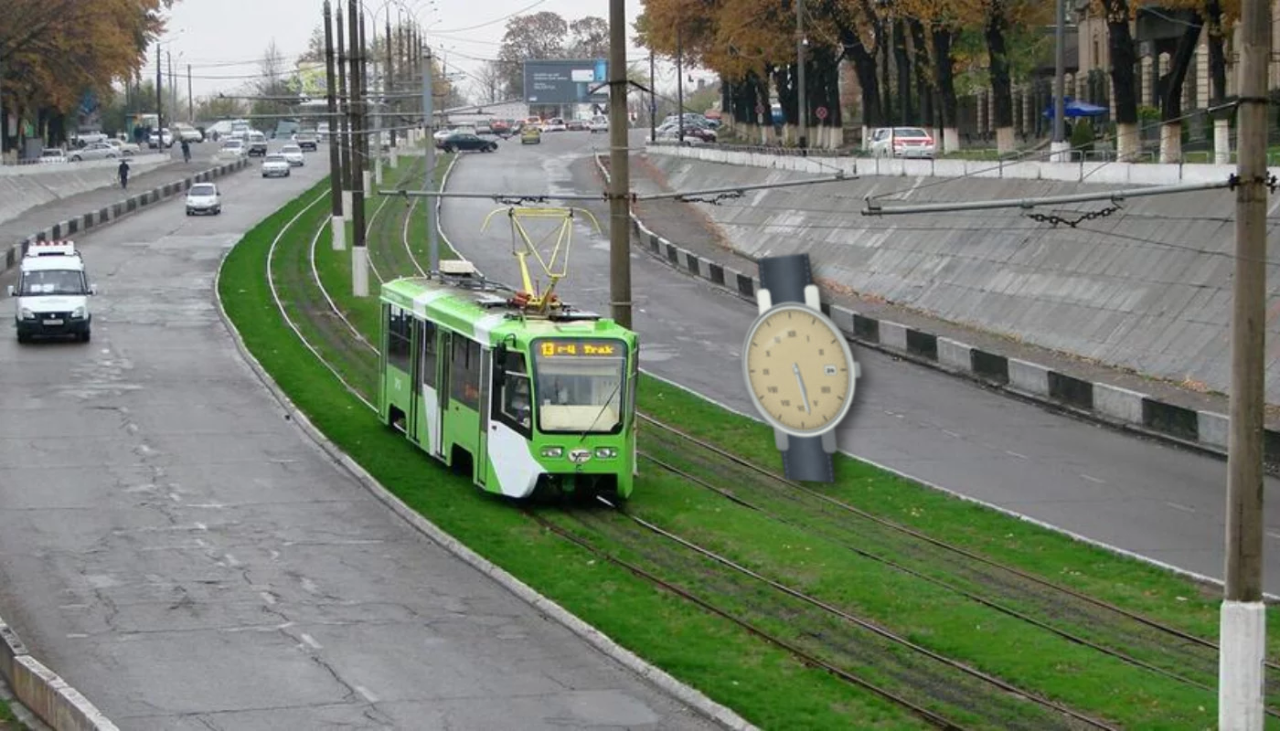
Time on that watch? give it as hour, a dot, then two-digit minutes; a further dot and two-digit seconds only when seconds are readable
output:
5.28
